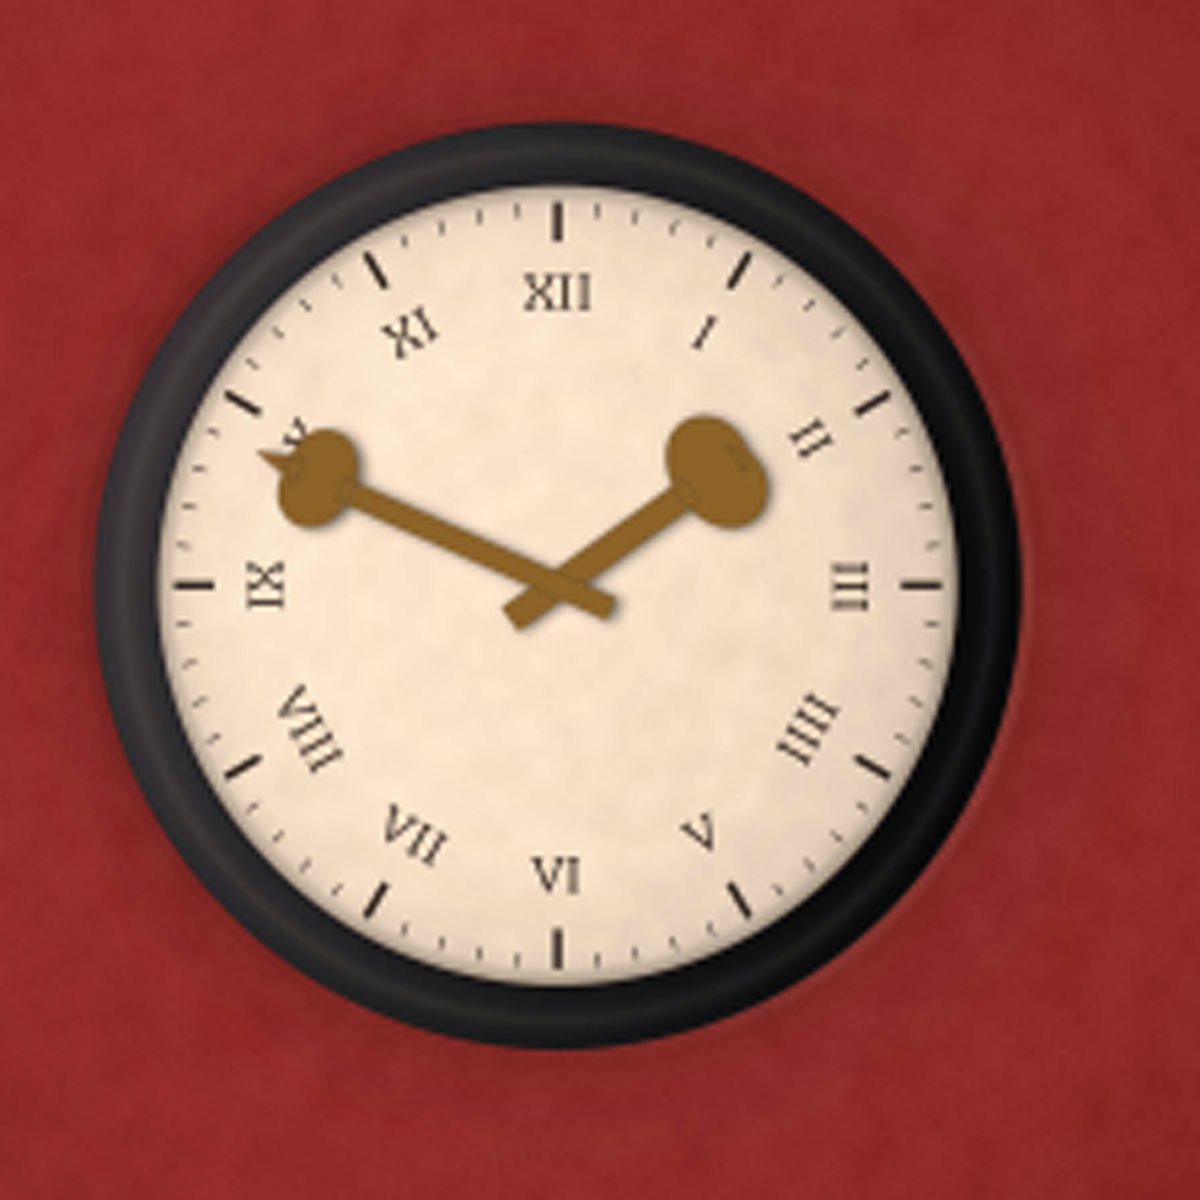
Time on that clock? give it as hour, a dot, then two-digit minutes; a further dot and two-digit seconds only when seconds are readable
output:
1.49
